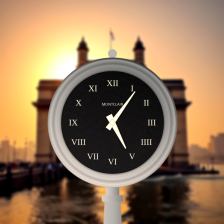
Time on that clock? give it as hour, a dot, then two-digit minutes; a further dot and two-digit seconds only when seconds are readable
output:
5.06
